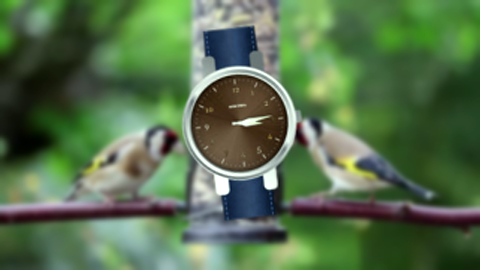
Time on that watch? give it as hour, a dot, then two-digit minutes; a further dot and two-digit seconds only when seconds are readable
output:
3.14
